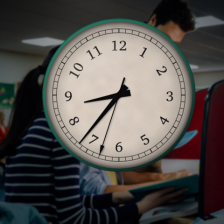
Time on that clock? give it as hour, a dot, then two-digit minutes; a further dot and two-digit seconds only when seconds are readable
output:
8.36.33
